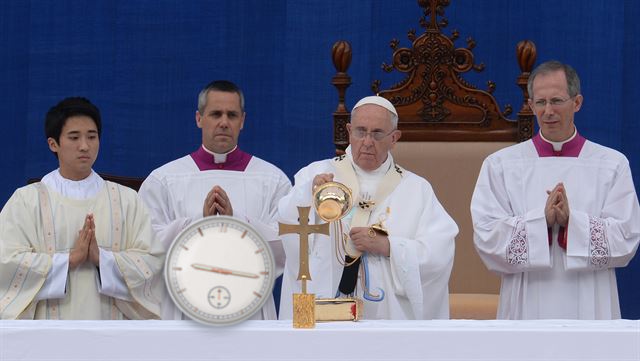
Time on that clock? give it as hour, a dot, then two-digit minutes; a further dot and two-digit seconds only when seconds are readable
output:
9.16
